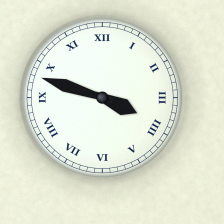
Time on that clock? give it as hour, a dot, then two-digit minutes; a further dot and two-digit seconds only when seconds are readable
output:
3.48
